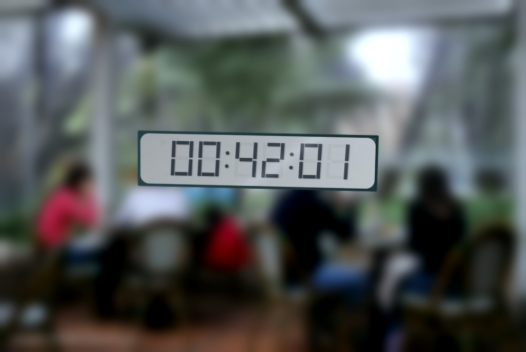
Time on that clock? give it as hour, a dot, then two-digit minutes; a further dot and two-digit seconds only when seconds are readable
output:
0.42.01
